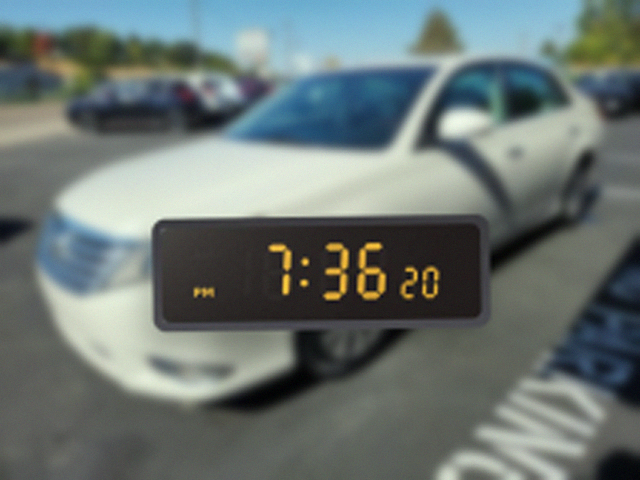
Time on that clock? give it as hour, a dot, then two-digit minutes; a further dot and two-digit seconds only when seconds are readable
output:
7.36.20
